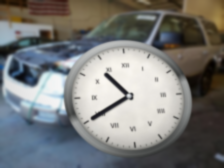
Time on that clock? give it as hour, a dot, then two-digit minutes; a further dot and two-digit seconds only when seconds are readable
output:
10.40
